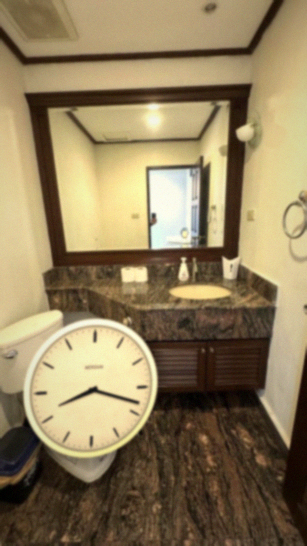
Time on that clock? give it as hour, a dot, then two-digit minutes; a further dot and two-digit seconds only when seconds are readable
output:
8.18
